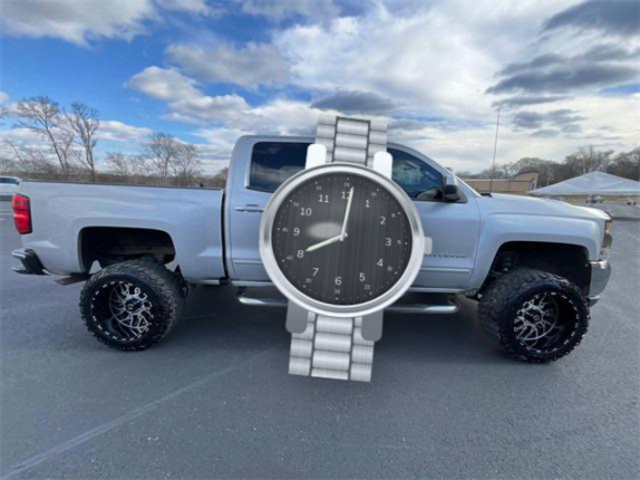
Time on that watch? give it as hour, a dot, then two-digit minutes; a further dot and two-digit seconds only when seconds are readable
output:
8.01
